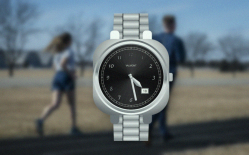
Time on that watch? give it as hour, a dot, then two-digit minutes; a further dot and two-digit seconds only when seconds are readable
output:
4.28
